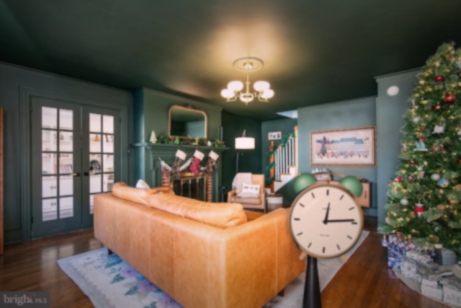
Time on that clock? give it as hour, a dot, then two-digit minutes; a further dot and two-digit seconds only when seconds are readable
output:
12.14
